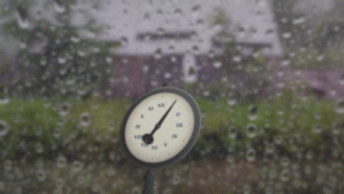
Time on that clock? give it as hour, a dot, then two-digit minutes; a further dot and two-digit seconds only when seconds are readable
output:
7.05
